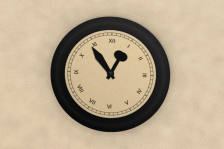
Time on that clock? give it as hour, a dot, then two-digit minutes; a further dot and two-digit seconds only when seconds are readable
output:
12.54
